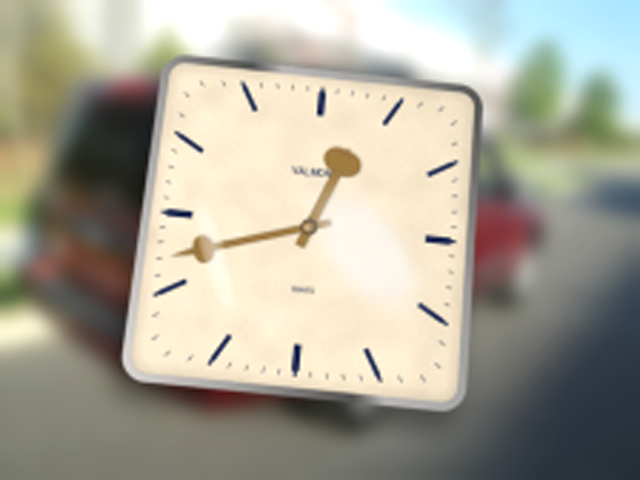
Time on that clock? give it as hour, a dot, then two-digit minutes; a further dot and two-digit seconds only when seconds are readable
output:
12.42
